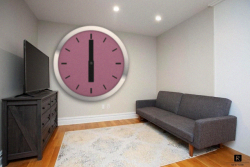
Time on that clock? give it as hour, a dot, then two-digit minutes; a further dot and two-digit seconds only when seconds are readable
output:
6.00
